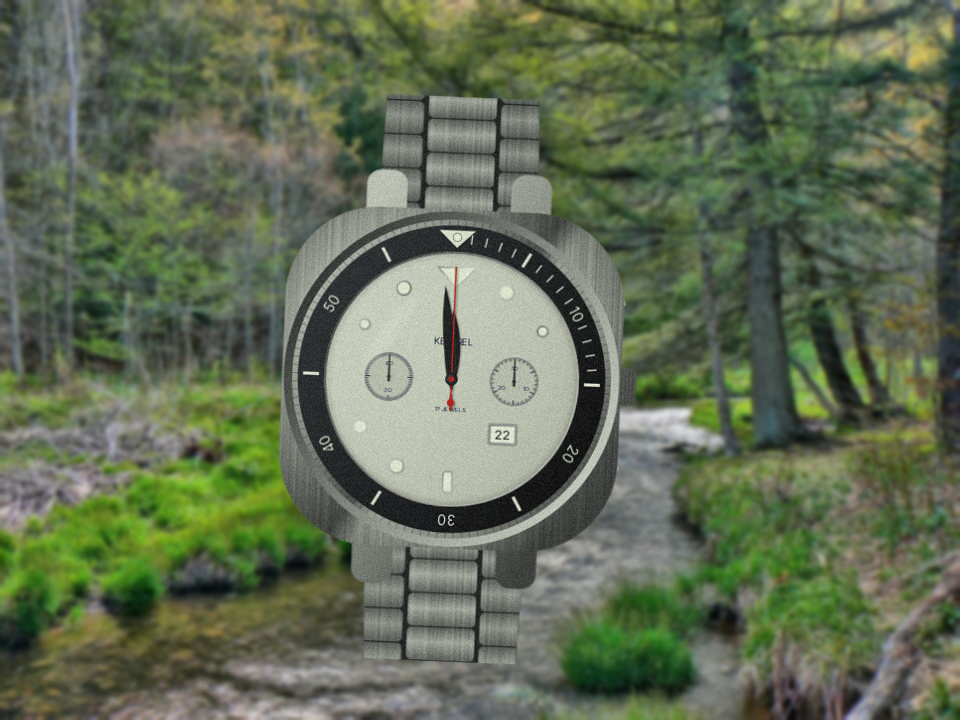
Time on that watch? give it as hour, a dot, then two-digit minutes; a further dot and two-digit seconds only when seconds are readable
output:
11.59
